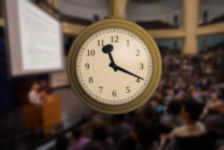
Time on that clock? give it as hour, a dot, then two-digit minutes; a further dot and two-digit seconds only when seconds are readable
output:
11.19
